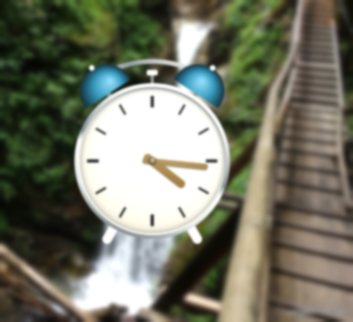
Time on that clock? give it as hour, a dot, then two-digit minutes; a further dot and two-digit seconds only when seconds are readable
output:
4.16
